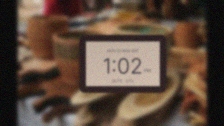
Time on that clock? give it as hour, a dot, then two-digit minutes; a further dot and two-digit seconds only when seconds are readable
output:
1.02
